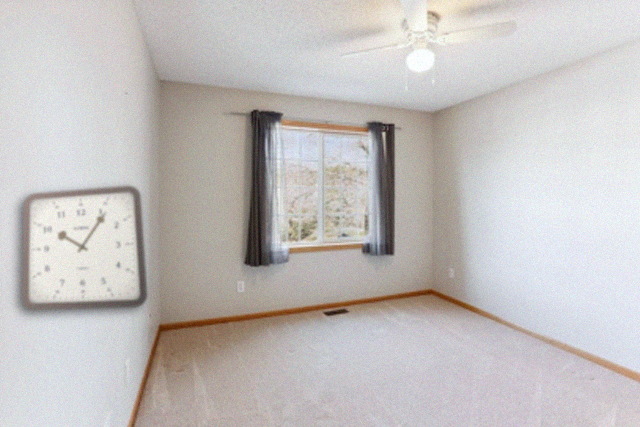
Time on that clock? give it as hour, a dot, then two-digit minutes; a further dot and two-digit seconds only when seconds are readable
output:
10.06
